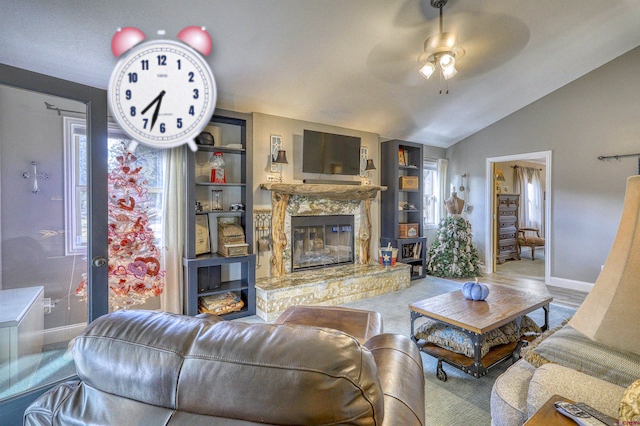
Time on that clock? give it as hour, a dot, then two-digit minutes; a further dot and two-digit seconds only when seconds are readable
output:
7.33
